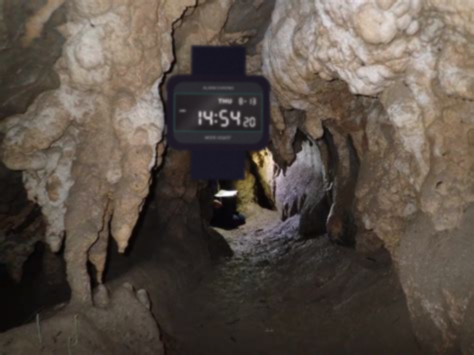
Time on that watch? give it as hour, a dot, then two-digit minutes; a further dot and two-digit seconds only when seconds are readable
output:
14.54
